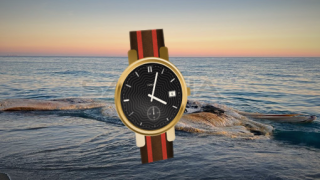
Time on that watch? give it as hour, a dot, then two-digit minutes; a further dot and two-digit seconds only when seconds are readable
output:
4.03
